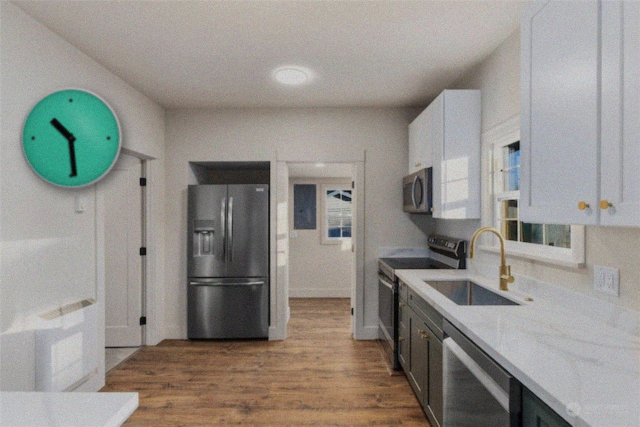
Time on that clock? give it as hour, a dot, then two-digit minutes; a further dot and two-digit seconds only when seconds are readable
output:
10.29
